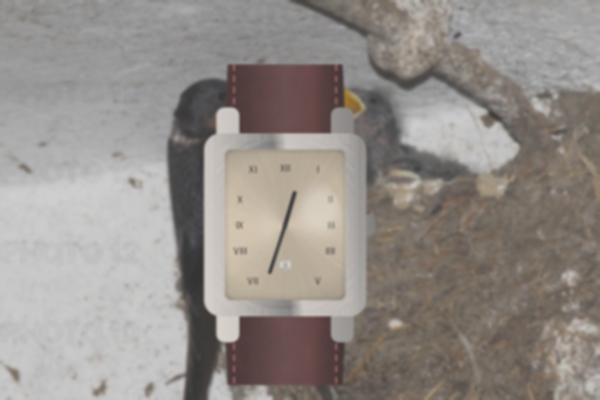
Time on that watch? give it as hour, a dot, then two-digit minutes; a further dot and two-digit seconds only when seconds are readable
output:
12.33
